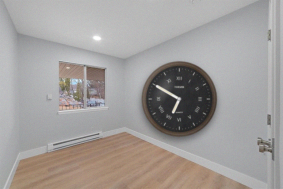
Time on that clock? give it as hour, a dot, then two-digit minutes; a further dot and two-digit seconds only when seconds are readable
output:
6.50
